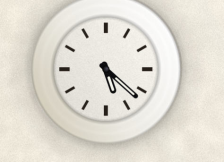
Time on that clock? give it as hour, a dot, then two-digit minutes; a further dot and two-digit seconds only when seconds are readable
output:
5.22
